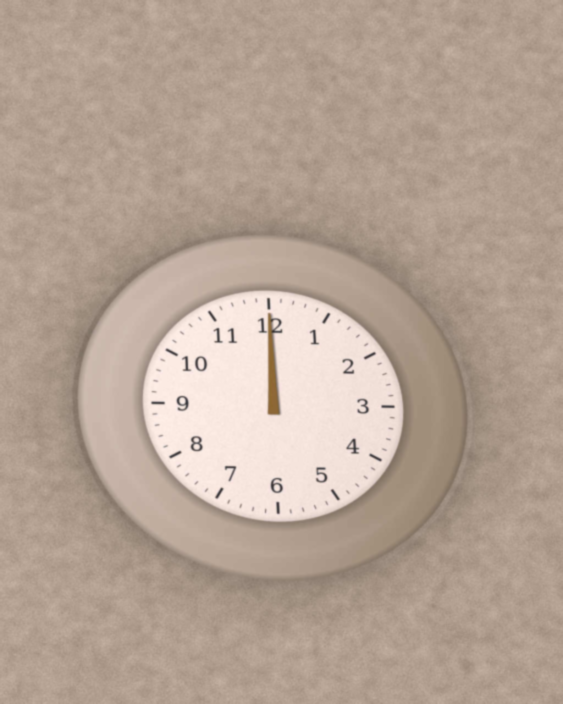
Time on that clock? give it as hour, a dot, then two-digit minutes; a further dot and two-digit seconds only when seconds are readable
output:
12.00
